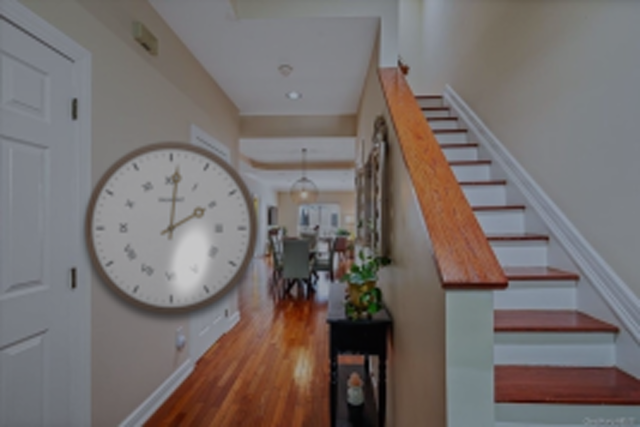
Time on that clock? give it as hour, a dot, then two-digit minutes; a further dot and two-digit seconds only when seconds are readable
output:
2.01
